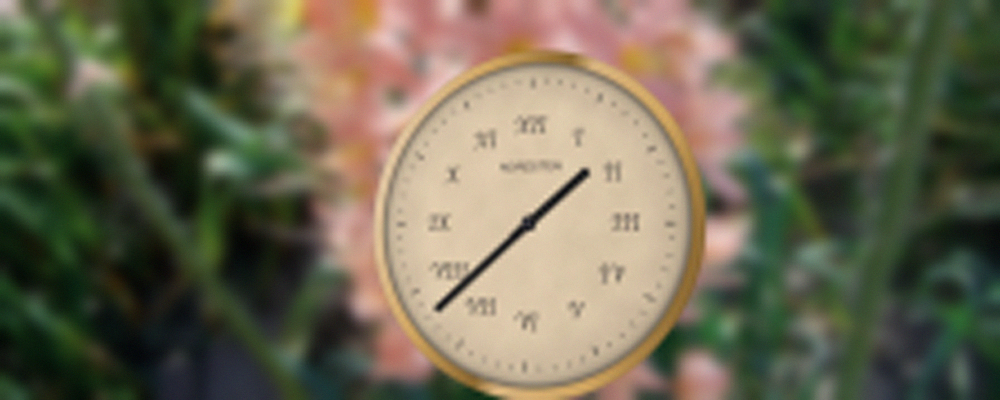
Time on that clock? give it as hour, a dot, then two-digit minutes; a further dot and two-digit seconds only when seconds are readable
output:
1.38
